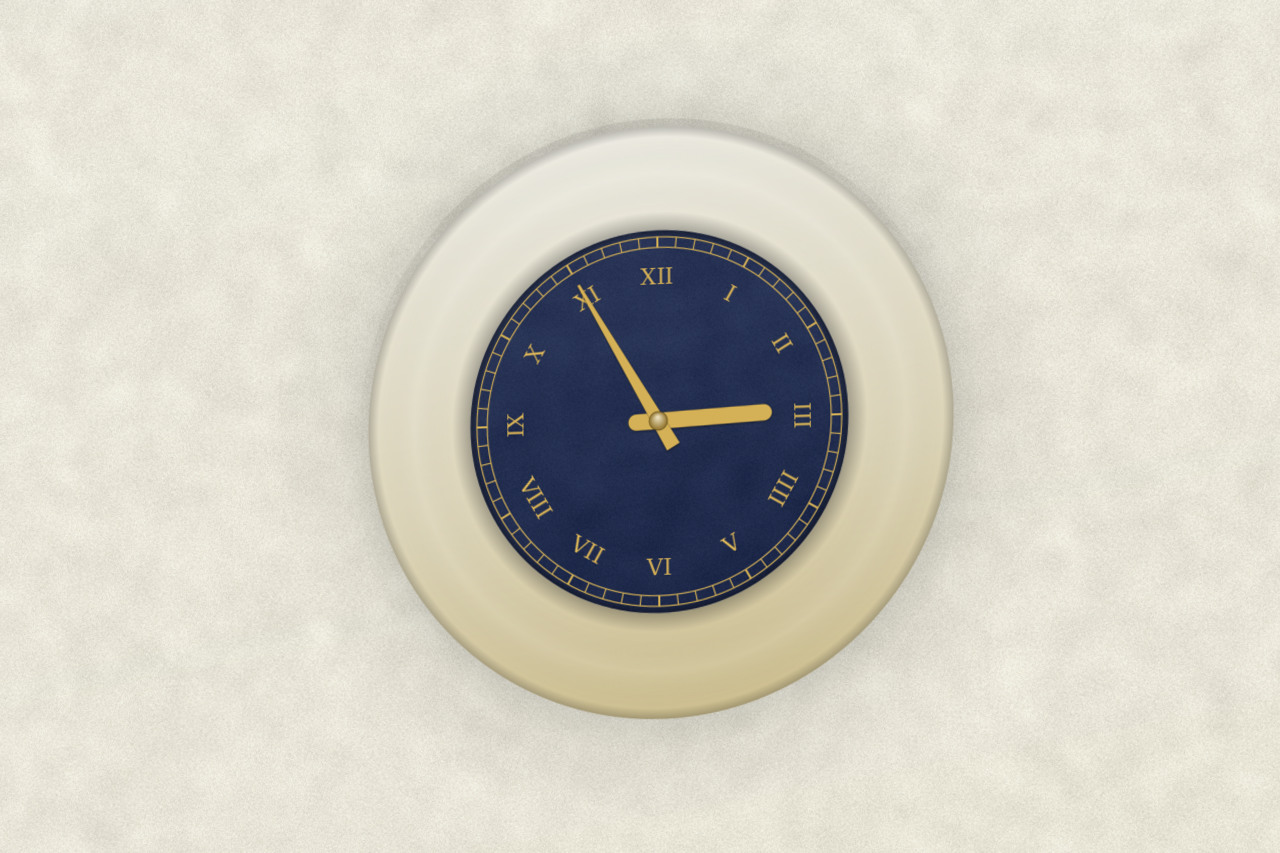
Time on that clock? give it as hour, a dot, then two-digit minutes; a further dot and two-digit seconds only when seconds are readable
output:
2.55
